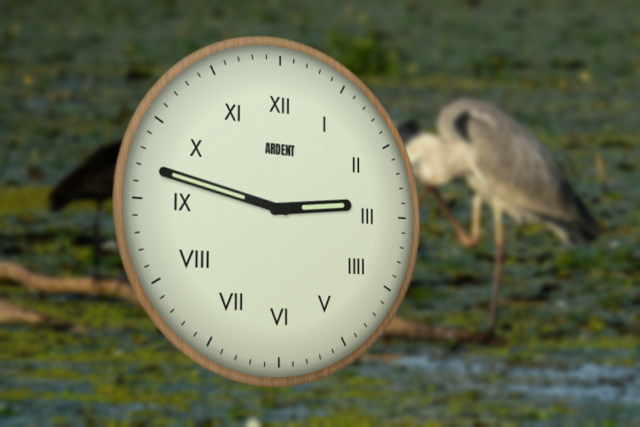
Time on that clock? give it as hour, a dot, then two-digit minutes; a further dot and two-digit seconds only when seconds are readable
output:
2.47
